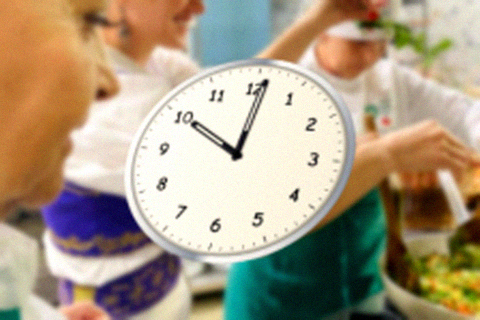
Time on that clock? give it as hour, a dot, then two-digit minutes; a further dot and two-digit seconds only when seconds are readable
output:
10.01
